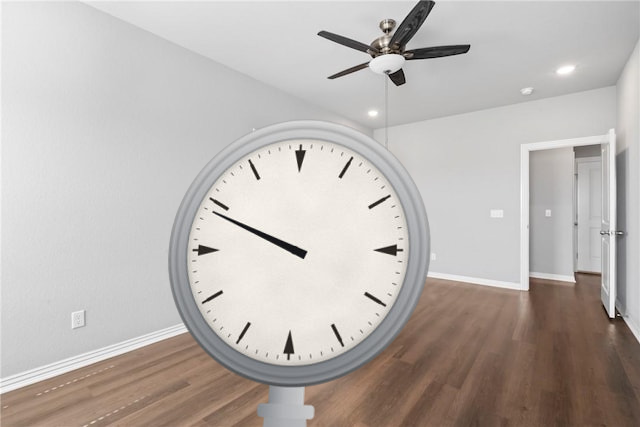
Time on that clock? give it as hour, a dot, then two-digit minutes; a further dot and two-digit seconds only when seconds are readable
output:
9.49
